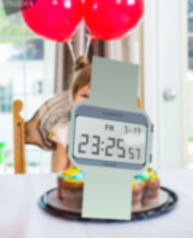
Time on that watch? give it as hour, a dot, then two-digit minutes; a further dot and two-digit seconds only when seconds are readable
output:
23.25.57
